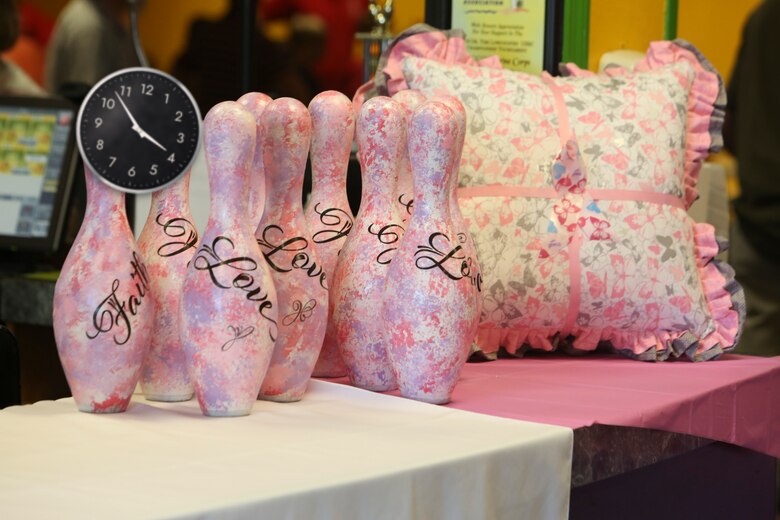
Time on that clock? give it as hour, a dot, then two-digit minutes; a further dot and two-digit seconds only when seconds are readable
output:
3.53
